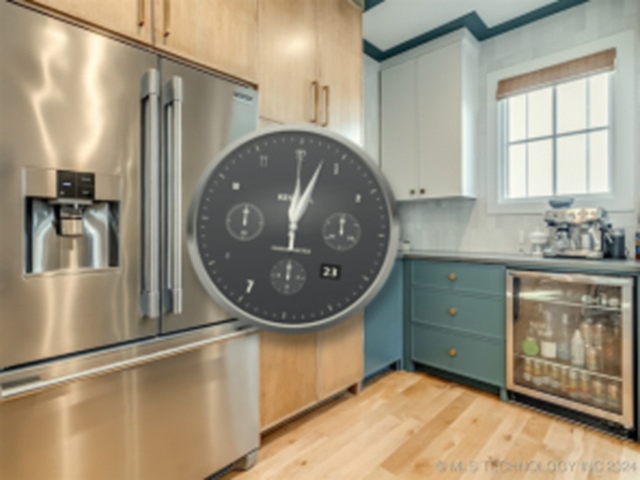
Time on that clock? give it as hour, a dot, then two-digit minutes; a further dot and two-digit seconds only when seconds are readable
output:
12.03
